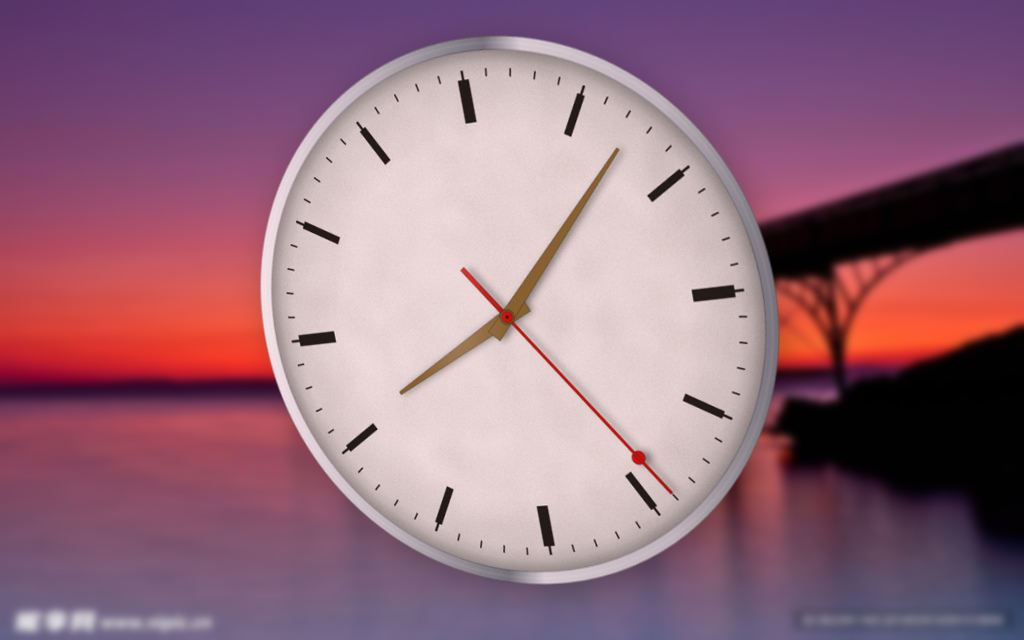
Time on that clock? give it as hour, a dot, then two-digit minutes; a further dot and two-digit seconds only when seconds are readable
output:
8.07.24
